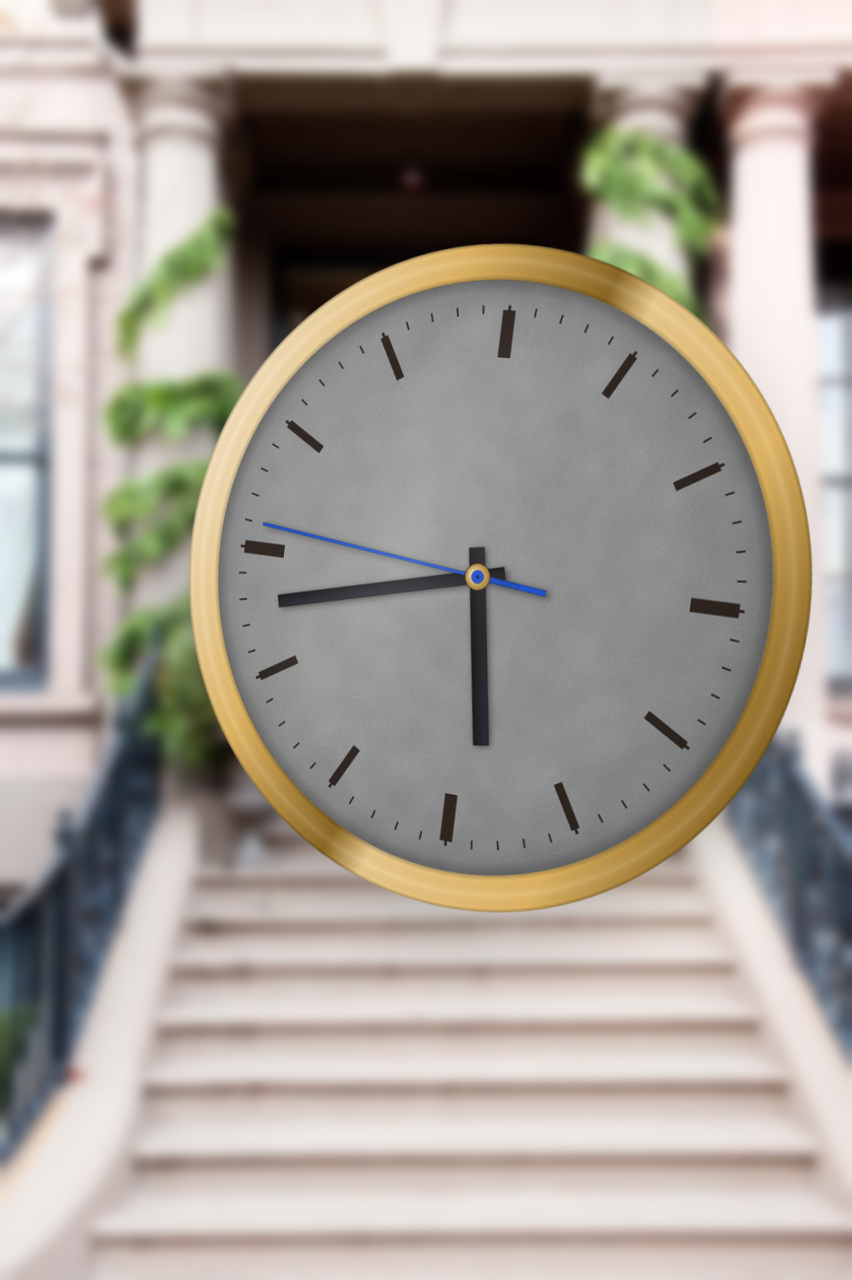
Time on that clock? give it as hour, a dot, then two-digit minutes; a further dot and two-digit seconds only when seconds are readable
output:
5.42.46
